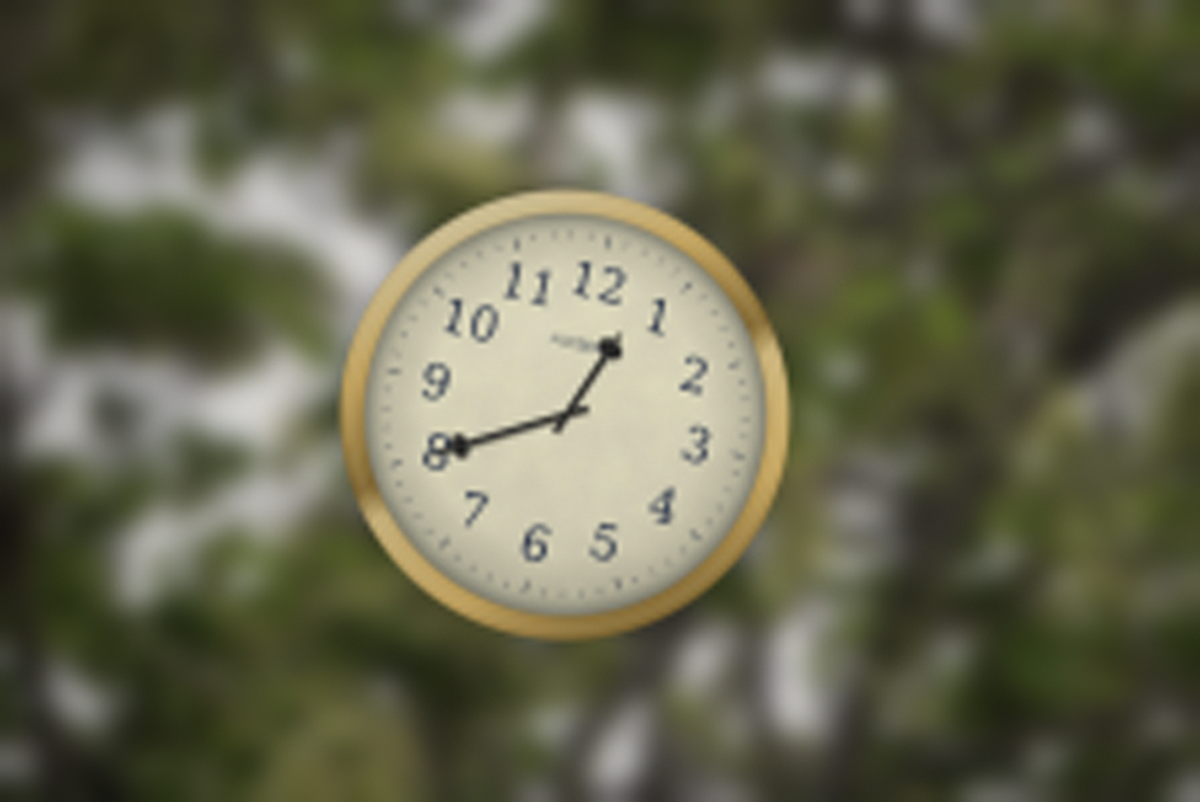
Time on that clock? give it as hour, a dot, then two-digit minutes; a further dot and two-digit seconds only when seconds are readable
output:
12.40
